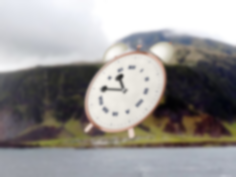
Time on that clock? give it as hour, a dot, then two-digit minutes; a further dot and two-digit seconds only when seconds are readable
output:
10.45
